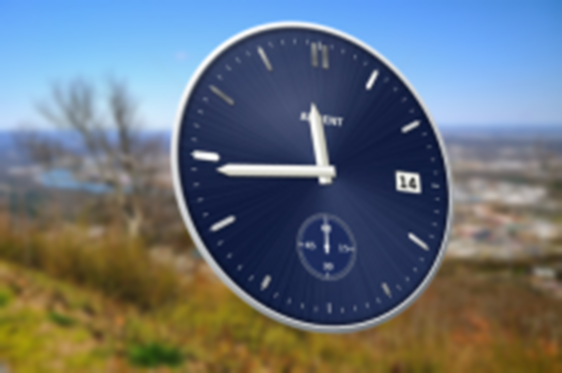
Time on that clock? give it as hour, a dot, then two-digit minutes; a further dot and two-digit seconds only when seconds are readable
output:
11.44
